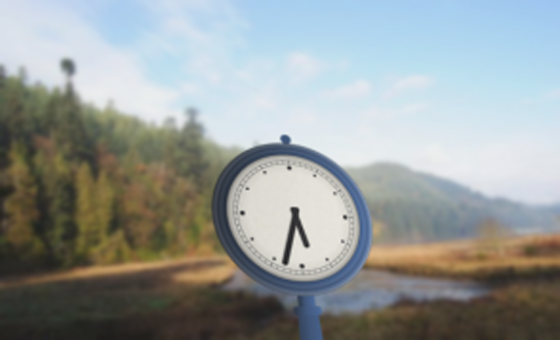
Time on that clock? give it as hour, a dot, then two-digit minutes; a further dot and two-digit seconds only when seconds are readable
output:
5.33
